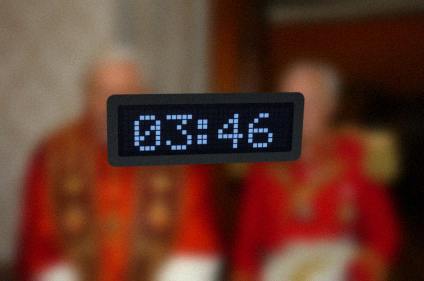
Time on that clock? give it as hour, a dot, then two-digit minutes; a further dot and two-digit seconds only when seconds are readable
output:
3.46
